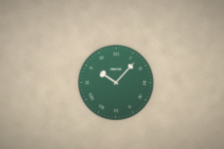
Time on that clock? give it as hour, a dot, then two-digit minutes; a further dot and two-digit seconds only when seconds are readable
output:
10.07
